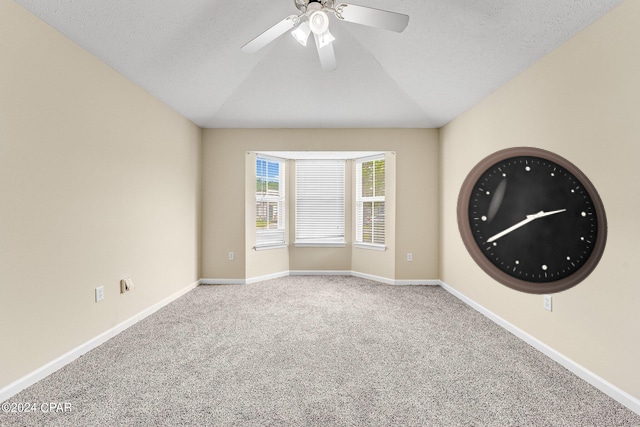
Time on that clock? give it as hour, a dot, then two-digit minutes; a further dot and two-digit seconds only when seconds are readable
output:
2.41
